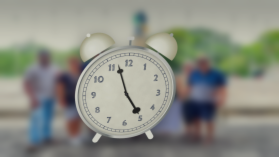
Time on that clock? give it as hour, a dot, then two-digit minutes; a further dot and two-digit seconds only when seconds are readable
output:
4.57
